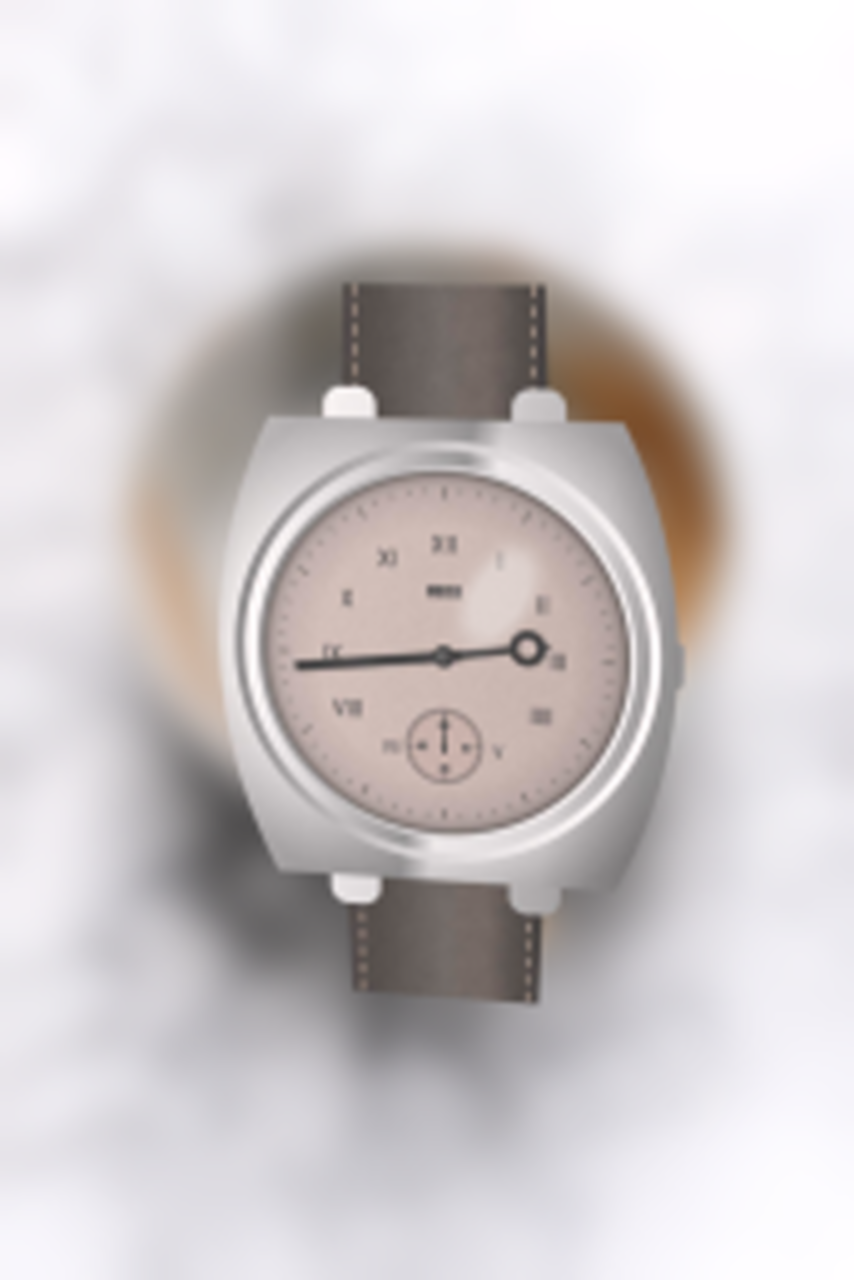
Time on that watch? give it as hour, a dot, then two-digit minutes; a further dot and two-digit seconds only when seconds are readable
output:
2.44
